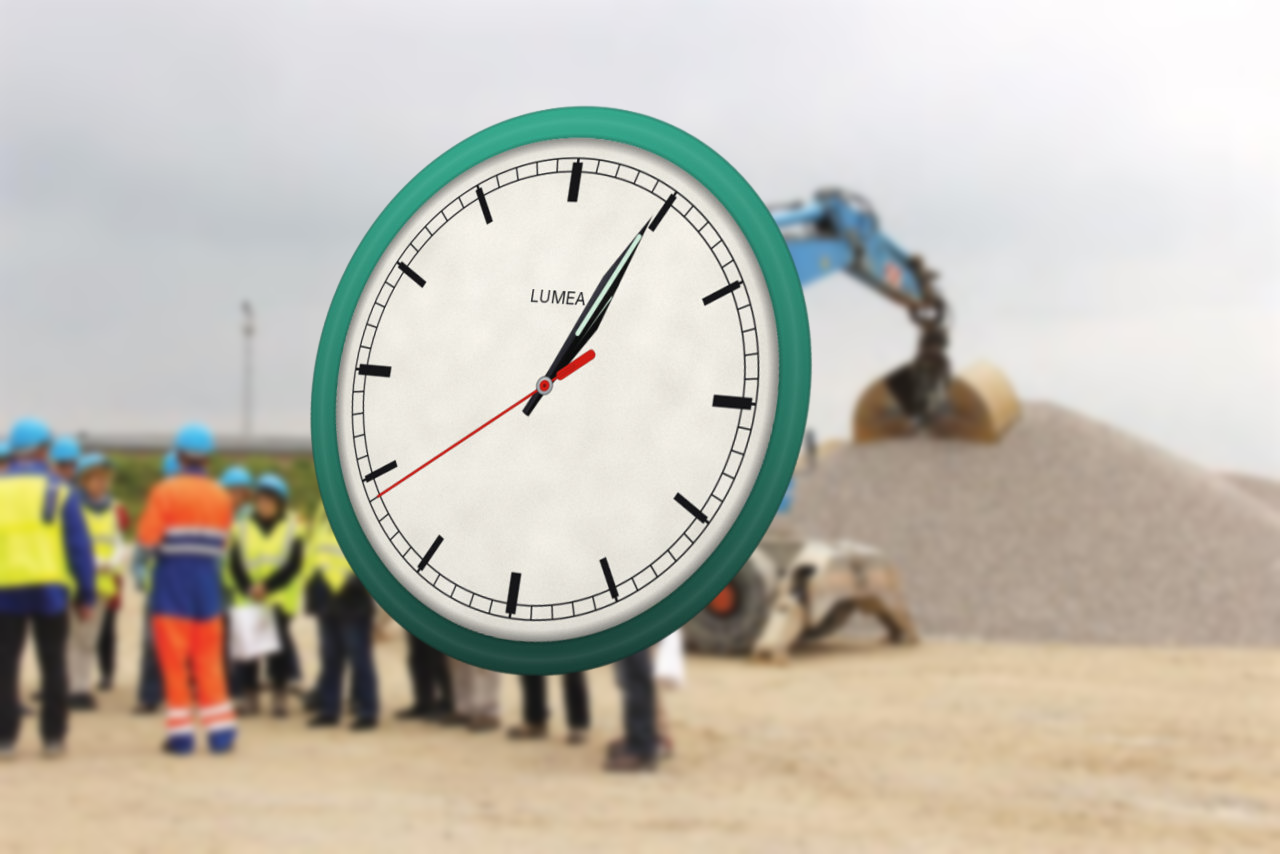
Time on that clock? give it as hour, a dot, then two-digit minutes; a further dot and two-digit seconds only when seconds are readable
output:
1.04.39
